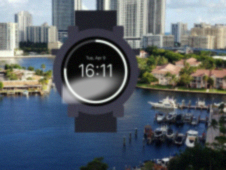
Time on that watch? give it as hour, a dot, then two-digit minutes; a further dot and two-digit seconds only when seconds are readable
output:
16.11
